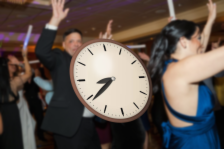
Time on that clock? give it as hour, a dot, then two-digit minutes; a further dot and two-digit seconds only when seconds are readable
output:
8.39
